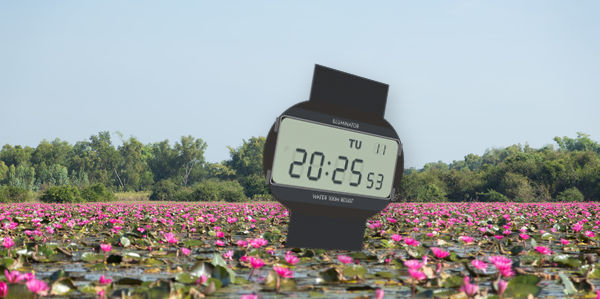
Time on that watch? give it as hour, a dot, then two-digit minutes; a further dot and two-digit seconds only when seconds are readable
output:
20.25.53
